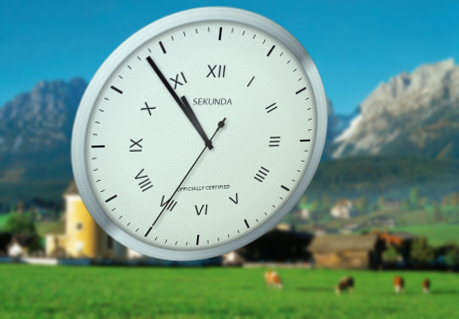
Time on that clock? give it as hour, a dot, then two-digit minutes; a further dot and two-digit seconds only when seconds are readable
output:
10.53.35
